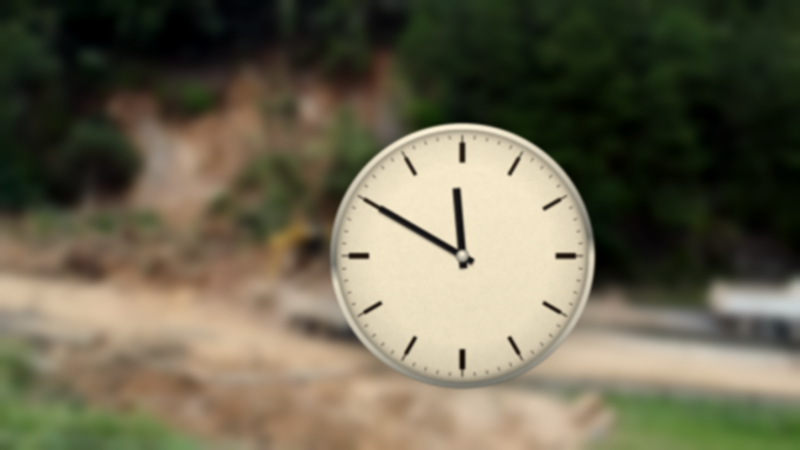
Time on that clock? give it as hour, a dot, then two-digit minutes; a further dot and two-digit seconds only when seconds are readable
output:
11.50
